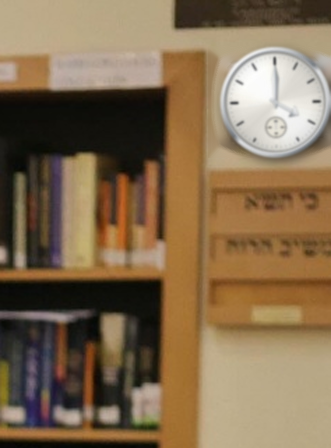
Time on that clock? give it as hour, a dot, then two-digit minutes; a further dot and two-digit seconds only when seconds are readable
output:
4.00
